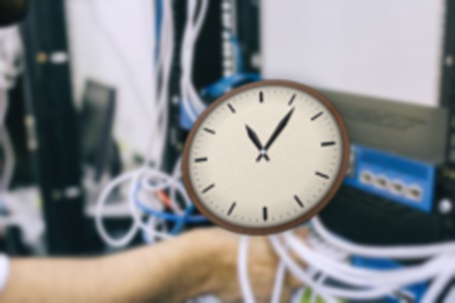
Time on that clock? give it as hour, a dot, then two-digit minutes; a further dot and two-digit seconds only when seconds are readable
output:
11.06
